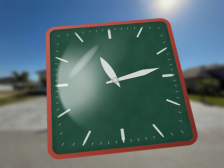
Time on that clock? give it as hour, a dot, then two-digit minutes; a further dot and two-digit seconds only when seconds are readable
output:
11.13
